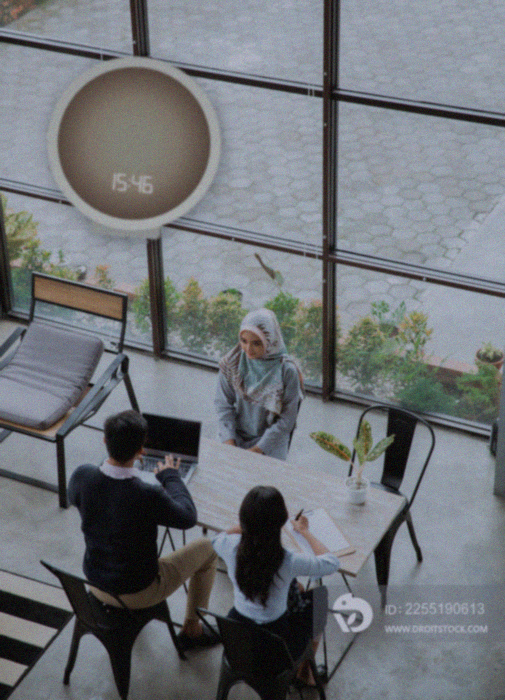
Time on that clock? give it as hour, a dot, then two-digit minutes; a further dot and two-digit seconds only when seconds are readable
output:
15.46
